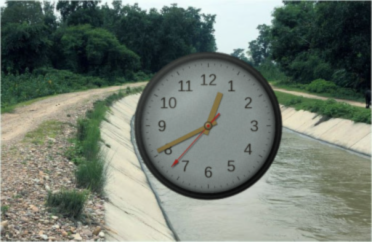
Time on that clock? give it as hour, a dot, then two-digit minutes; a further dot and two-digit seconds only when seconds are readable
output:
12.40.37
